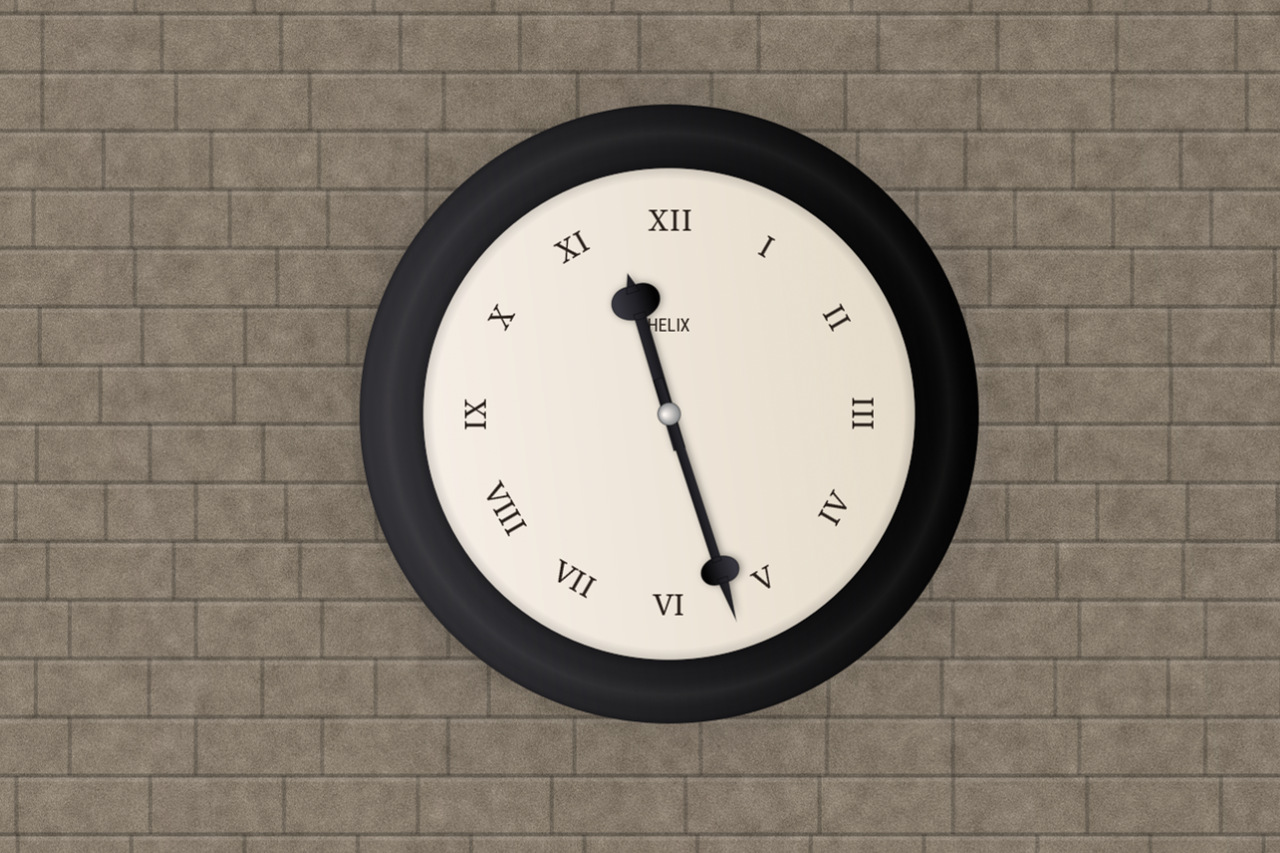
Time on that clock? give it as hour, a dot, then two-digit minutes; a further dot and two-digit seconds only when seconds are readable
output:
11.27
